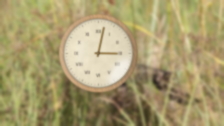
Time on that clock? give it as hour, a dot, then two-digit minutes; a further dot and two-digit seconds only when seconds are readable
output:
3.02
